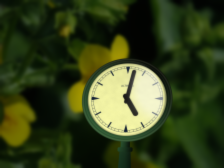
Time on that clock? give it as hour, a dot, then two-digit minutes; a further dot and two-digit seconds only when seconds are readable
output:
5.02
